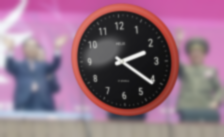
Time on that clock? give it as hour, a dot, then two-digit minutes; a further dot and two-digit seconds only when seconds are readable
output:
2.21
